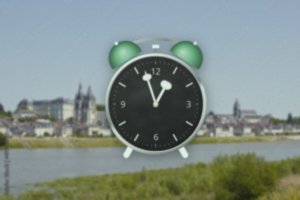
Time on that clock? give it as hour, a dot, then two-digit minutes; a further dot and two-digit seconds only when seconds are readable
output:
12.57
